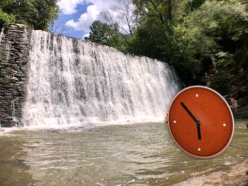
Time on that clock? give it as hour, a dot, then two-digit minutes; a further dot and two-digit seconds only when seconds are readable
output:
5.53
